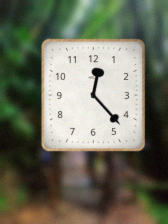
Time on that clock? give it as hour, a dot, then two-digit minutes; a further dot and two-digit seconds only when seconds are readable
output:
12.23
